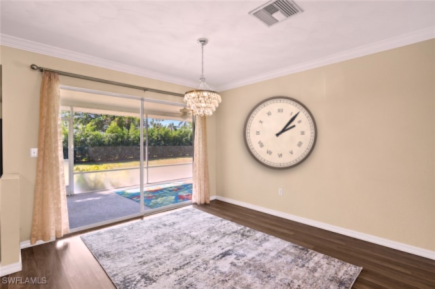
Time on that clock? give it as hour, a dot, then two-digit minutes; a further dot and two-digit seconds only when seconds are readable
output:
2.07
